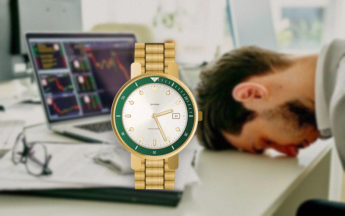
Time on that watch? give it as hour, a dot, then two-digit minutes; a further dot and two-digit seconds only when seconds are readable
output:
2.26
